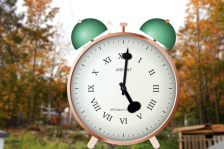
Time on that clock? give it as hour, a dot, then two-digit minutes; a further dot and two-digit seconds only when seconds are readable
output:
5.01
